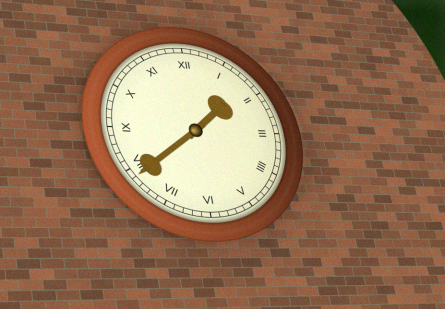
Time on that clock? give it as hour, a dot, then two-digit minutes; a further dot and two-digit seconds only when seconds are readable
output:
1.39
